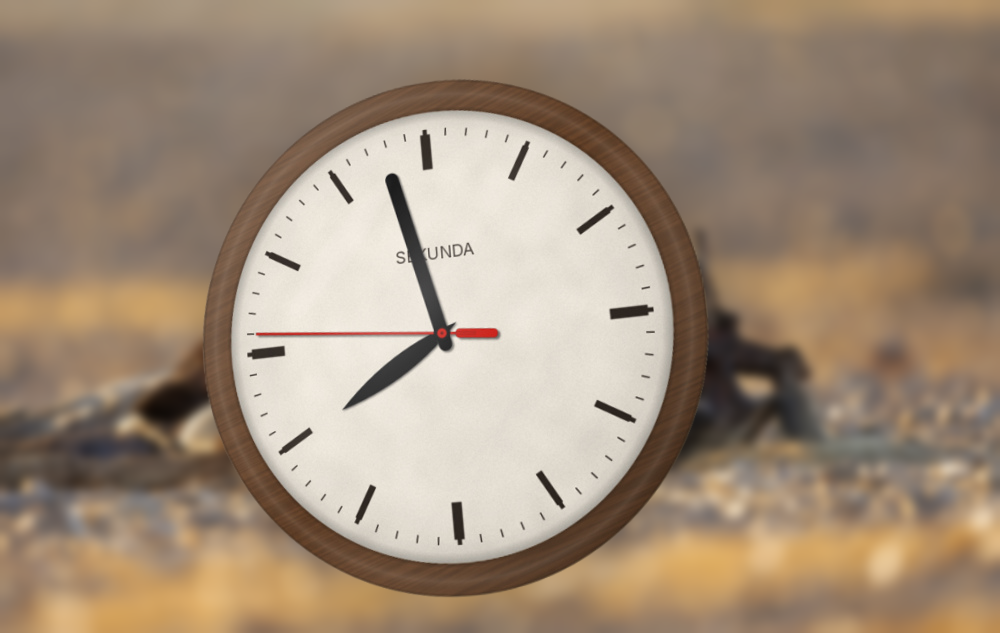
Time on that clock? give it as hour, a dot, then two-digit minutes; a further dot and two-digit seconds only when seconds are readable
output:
7.57.46
